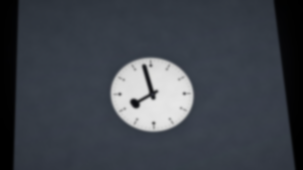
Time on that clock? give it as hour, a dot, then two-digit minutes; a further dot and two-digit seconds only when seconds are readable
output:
7.58
